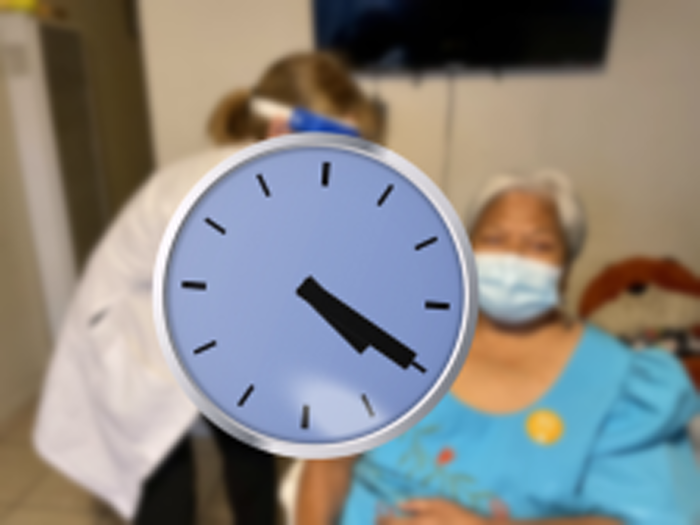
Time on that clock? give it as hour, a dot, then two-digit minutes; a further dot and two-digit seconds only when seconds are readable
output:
4.20
